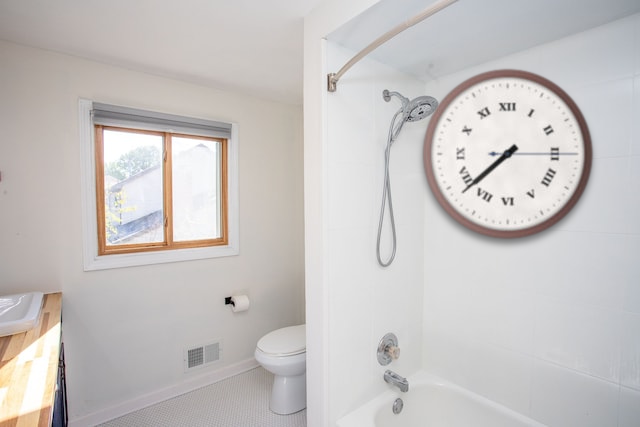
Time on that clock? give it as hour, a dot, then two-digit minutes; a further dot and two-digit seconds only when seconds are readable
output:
7.38.15
